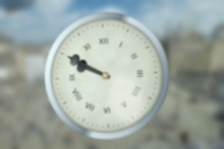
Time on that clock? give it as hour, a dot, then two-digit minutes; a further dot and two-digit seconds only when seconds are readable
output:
9.50
